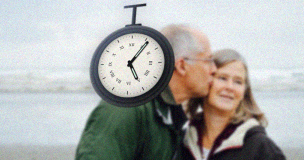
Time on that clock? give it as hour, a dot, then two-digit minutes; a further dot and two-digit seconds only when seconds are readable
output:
5.06
